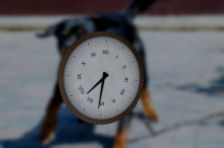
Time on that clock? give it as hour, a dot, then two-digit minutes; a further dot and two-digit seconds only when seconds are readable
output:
7.31
